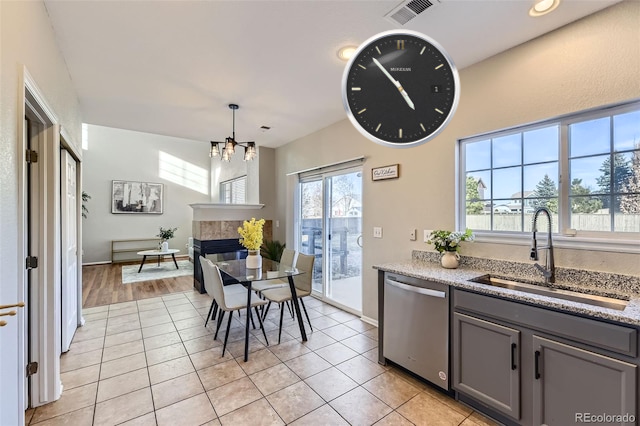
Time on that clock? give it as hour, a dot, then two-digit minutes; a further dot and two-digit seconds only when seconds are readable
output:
4.53
